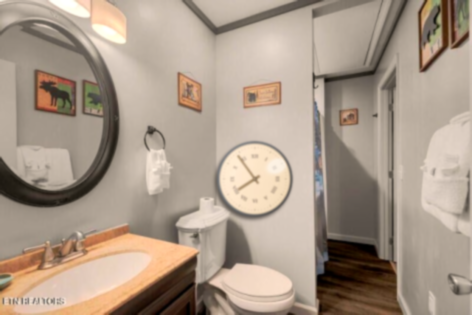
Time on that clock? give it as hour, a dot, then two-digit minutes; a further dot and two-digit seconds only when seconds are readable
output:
7.54
